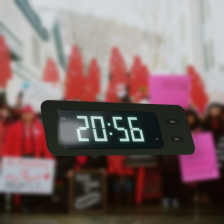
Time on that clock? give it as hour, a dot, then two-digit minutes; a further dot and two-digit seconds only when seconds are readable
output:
20.56
